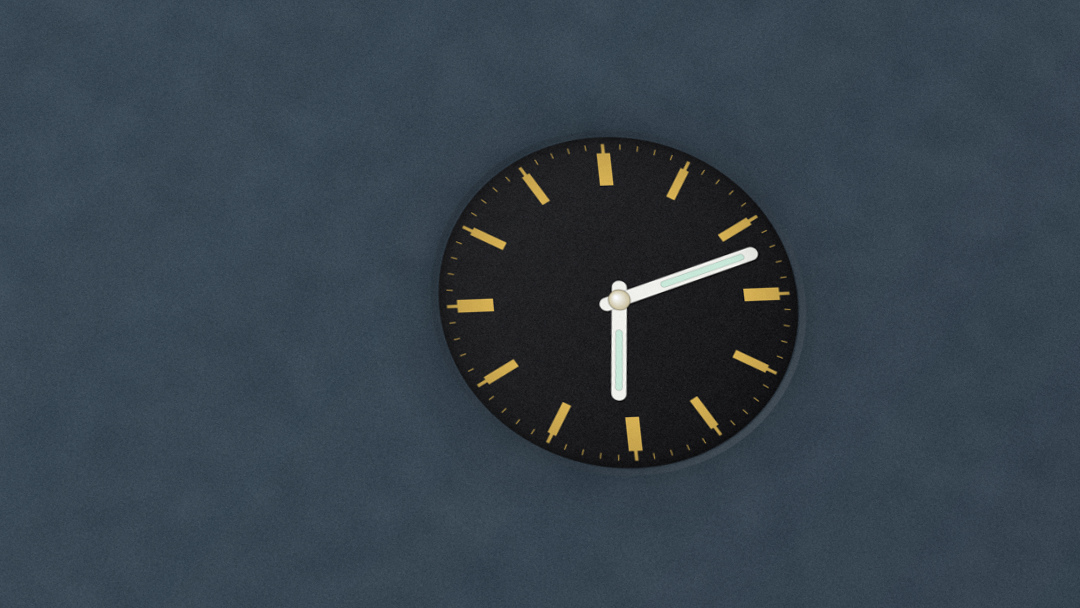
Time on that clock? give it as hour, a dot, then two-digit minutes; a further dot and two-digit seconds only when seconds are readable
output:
6.12
